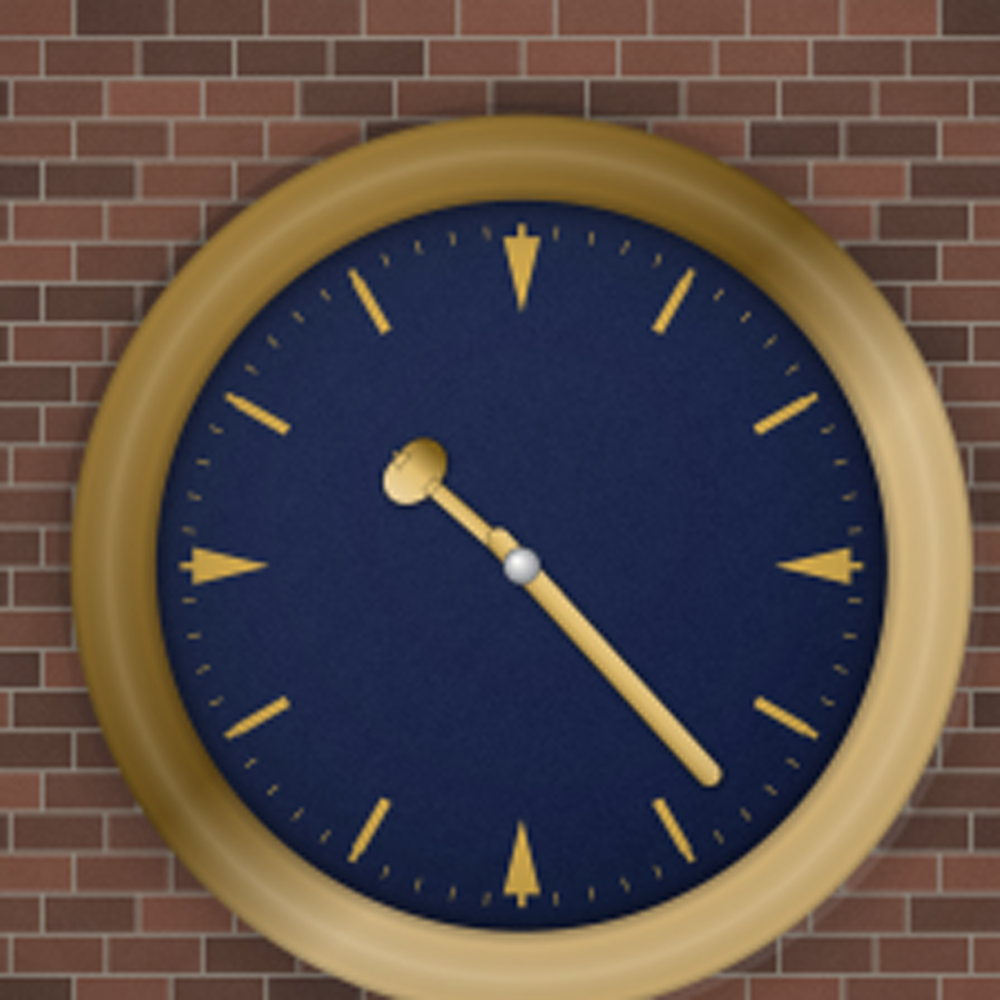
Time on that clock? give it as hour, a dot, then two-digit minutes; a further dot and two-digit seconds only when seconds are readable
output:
10.23
